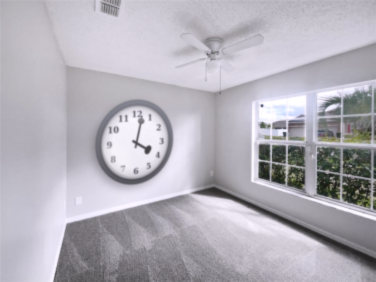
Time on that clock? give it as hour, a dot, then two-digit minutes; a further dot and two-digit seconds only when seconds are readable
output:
4.02
